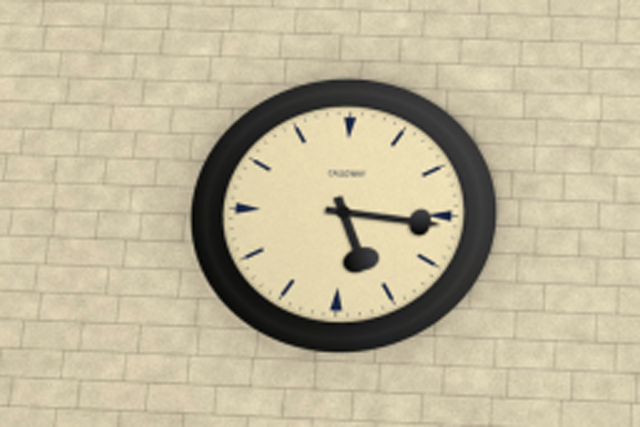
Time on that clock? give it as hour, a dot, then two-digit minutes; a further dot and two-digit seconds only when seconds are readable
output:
5.16
